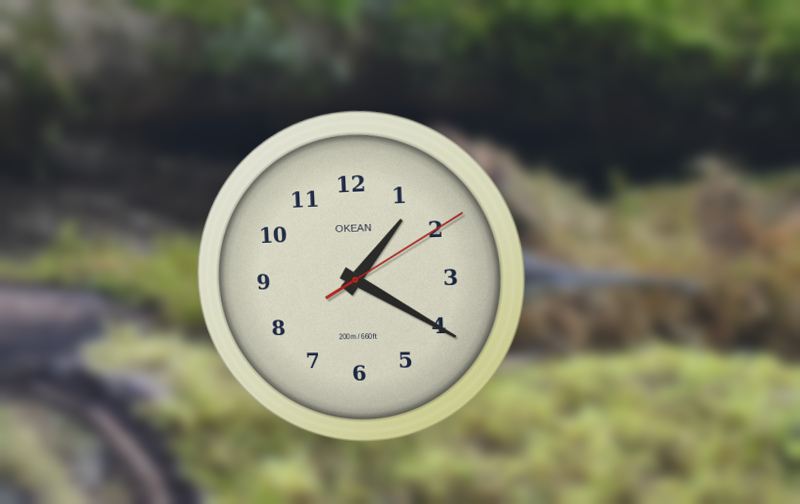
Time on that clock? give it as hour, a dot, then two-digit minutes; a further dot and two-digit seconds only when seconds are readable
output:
1.20.10
